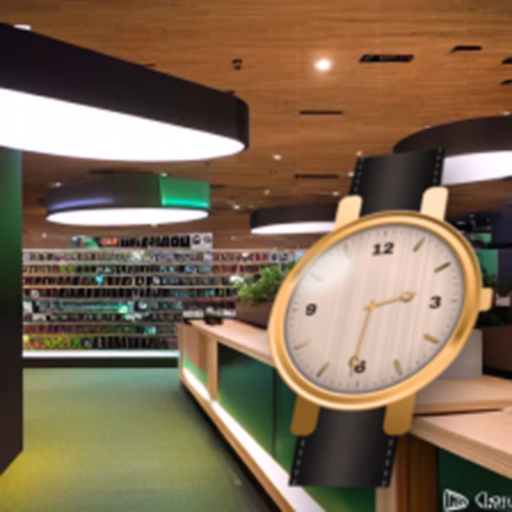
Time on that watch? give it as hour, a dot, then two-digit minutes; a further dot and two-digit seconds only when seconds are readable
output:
2.31
